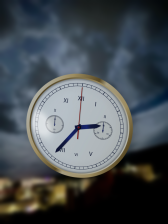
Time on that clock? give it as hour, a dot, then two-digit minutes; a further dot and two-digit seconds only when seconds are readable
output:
2.36
